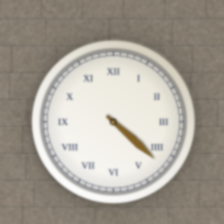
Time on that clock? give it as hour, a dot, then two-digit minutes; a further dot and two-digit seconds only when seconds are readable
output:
4.22
